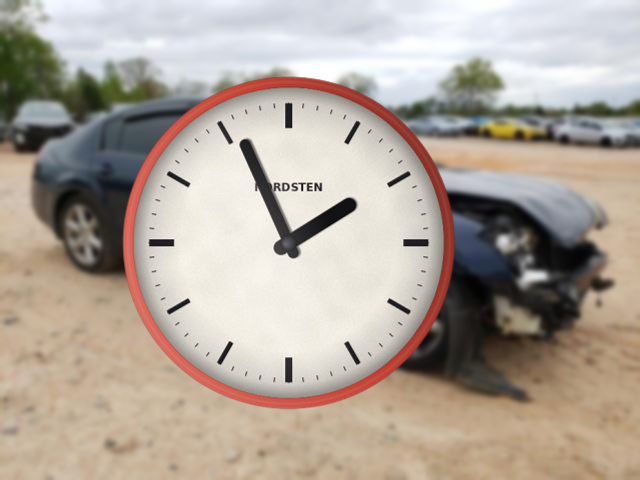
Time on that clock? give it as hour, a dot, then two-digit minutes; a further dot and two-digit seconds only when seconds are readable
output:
1.56
